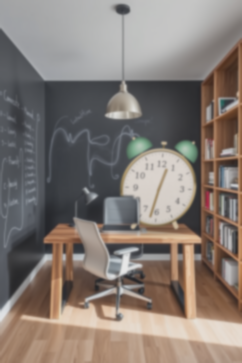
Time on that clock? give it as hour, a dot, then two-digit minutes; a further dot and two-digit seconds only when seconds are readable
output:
12.32
